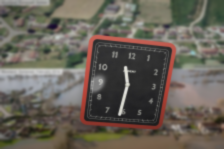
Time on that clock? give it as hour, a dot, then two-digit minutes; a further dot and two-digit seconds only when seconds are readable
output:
11.31
